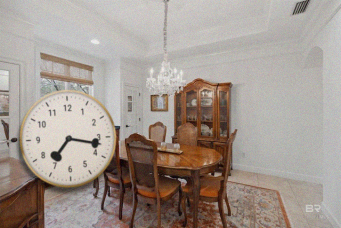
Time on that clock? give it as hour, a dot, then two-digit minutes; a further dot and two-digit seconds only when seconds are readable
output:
7.17
